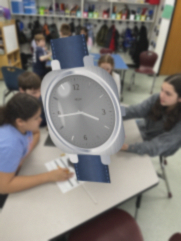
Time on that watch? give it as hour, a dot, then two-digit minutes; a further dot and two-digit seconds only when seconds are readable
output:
3.44
